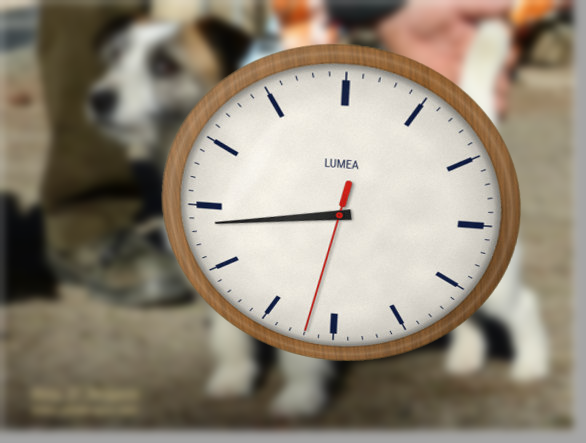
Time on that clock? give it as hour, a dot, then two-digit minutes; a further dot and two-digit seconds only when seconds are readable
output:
8.43.32
